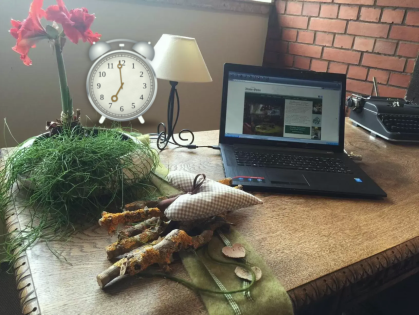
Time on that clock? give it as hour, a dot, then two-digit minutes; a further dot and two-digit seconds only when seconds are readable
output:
6.59
